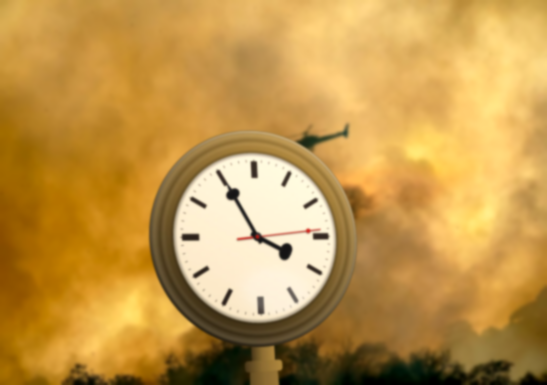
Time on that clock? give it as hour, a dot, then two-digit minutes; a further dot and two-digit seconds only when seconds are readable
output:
3.55.14
